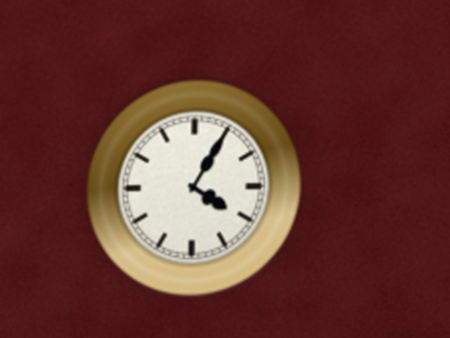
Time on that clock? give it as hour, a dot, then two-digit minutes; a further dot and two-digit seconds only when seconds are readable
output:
4.05
